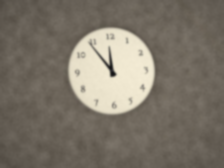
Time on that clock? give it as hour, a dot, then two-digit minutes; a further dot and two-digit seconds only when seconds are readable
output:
11.54
